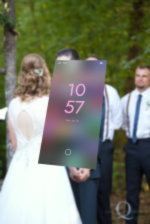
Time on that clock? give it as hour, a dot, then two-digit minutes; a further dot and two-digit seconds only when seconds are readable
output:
10.57
